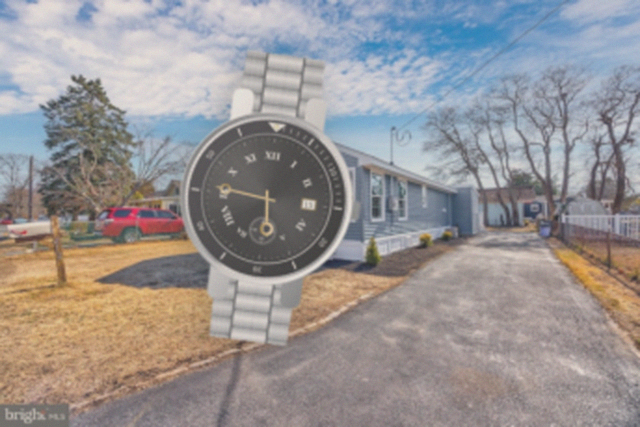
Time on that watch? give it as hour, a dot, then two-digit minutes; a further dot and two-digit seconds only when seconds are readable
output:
5.46
